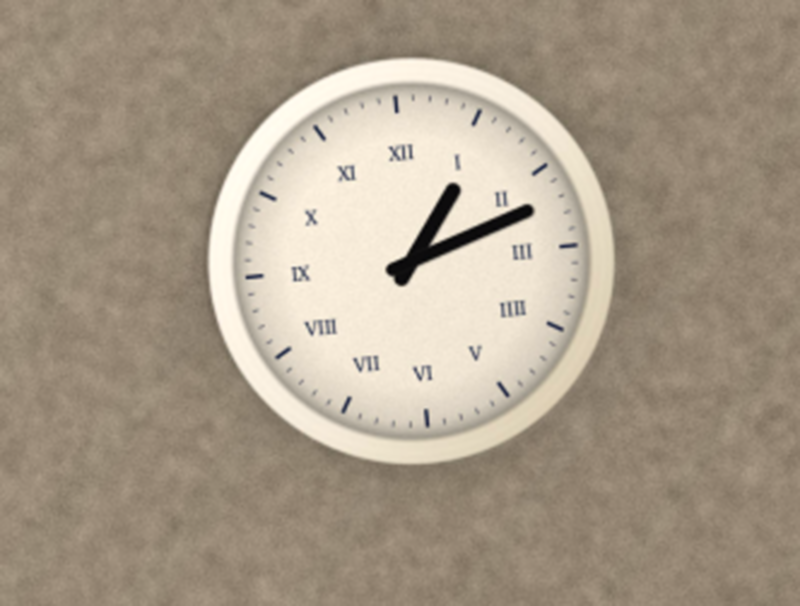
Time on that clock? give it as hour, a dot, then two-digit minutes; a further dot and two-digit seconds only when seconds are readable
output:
1.12
